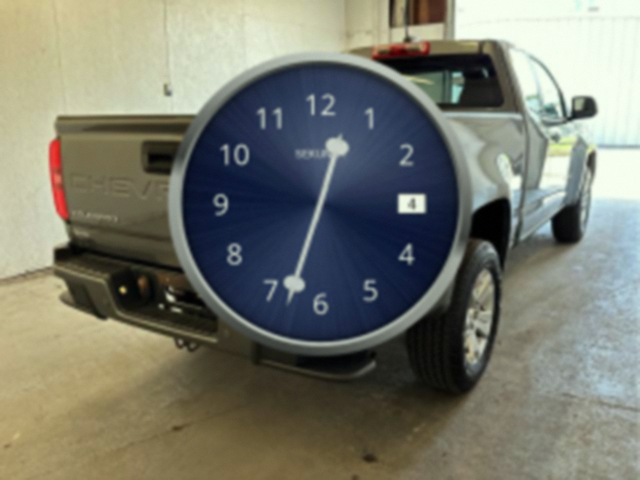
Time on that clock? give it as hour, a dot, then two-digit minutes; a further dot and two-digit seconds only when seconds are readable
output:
12.33
